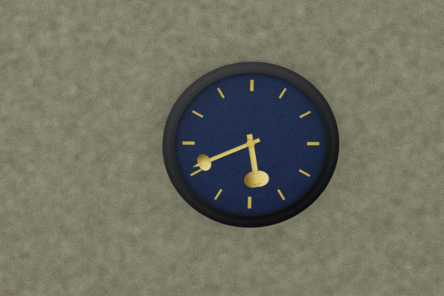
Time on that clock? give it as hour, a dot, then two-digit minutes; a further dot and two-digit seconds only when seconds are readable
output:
5.41
